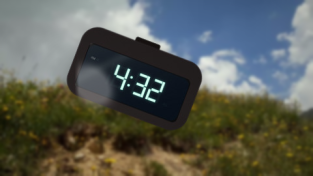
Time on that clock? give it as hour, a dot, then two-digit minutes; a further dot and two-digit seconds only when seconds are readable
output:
4.32
